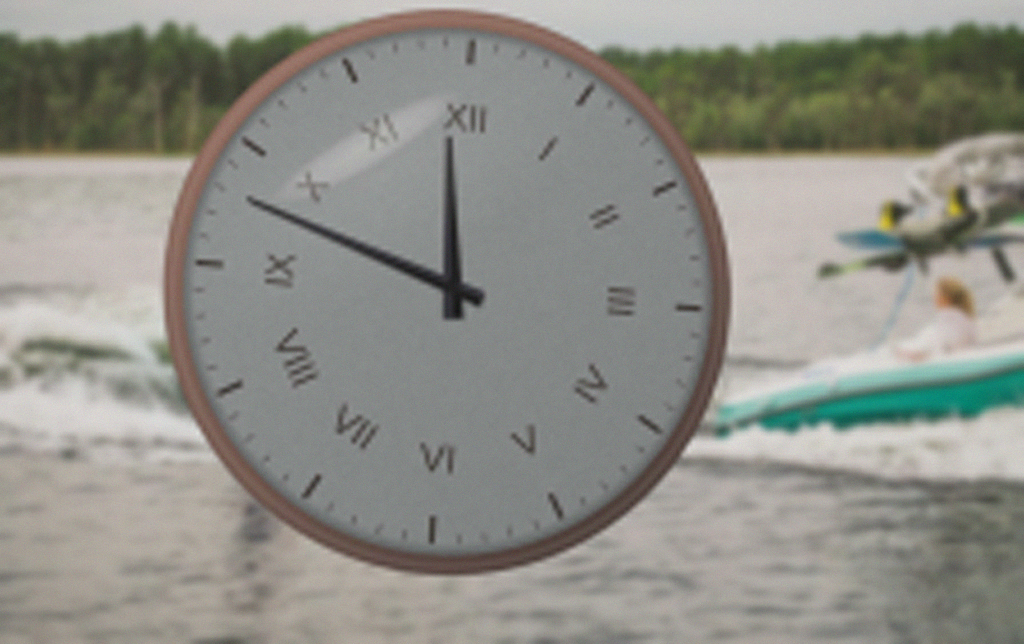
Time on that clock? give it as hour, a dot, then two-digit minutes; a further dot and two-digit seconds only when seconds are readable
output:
11.48
